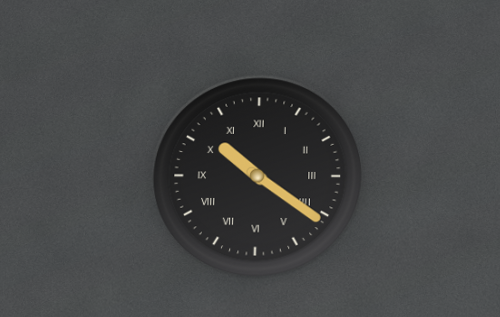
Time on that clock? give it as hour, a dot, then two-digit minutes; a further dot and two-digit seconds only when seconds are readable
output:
10.21
